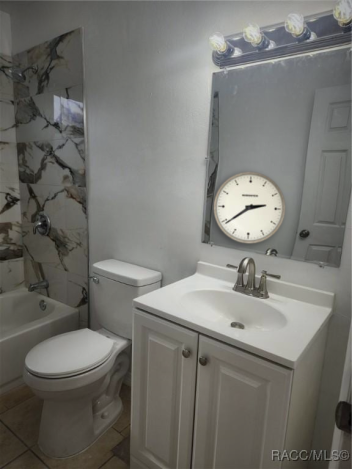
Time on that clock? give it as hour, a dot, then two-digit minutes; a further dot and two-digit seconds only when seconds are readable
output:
2.39
